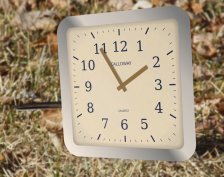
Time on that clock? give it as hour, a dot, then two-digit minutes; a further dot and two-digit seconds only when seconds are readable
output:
1.55
